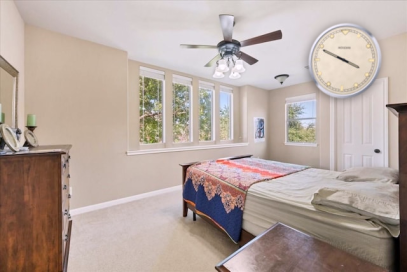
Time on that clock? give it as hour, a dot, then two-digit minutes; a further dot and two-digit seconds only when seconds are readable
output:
3.49
